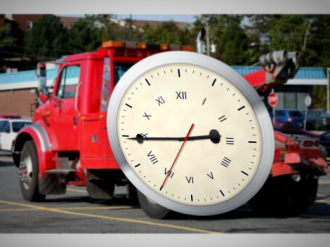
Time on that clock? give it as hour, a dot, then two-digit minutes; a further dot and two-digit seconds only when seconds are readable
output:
2.44.35
